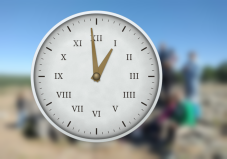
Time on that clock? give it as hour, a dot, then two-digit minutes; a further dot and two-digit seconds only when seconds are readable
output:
12.59
